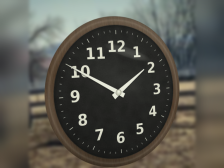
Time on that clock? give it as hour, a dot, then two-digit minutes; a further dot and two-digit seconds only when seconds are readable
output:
1.50
